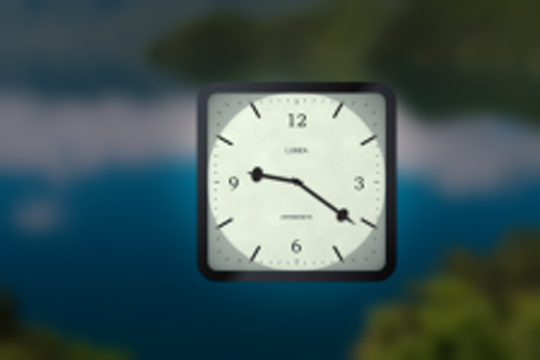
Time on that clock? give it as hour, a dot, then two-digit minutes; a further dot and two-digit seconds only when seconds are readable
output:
9.21
